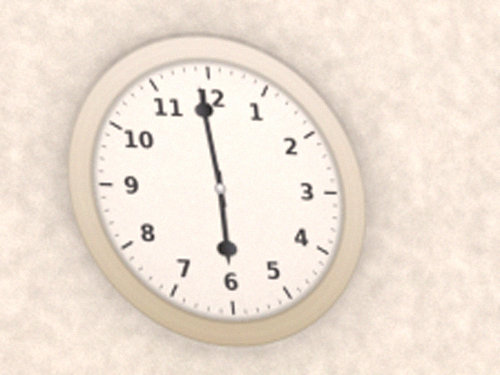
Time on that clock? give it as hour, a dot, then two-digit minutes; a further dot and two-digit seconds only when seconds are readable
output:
5.59
